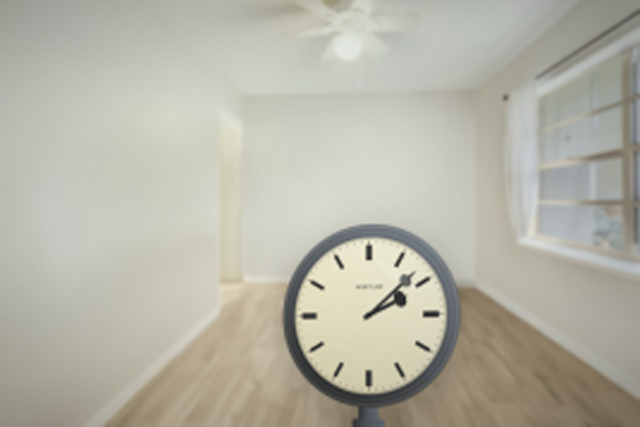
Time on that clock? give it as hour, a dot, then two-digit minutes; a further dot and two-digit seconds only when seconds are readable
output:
2.08
